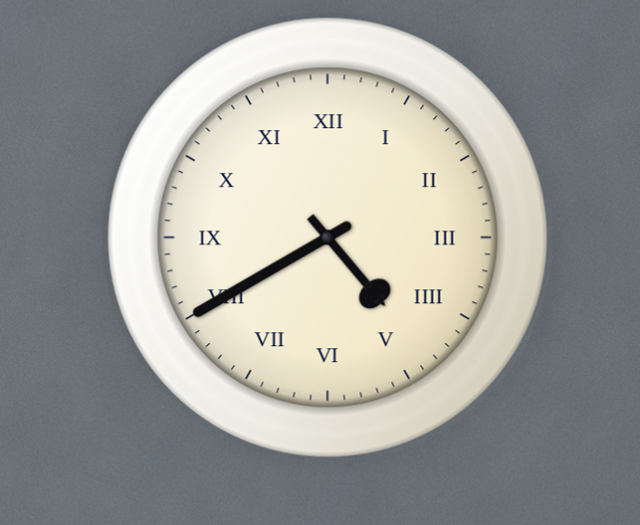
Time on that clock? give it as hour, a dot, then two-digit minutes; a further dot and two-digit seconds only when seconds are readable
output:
4.40
